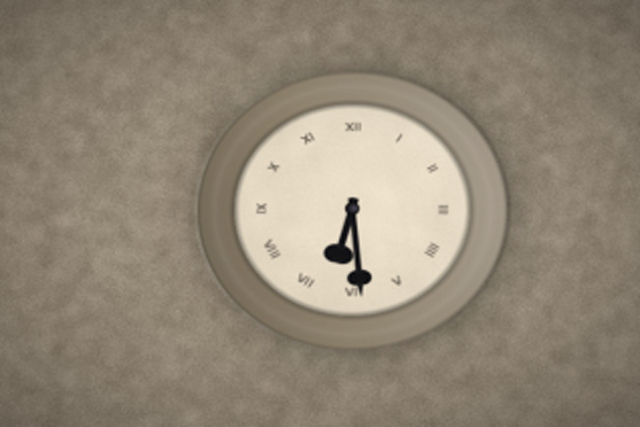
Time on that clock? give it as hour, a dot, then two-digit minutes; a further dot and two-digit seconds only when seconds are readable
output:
6.29
